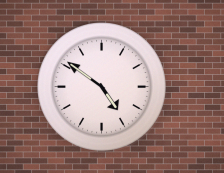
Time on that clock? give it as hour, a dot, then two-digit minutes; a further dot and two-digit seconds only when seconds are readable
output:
4.51
